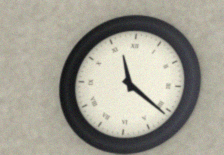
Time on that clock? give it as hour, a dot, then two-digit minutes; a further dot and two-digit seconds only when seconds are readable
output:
11.21
